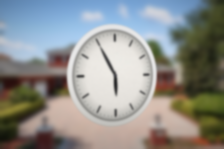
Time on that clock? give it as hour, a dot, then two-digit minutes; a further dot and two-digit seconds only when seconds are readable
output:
5.55
